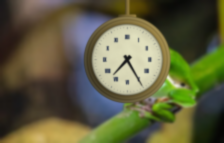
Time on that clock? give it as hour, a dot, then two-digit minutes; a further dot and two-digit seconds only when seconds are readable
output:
7.25
